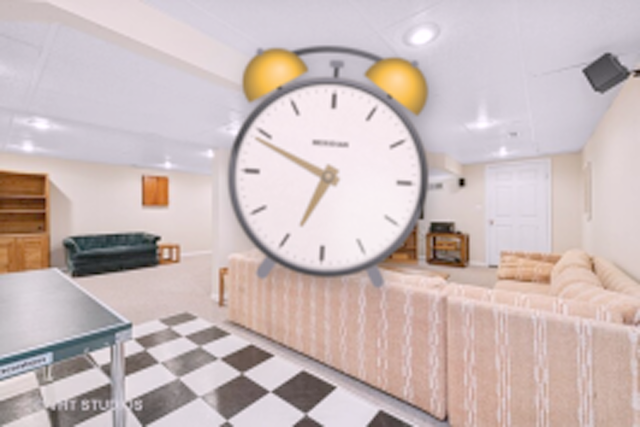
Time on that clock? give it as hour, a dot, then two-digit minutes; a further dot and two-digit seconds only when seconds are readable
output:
6.49
